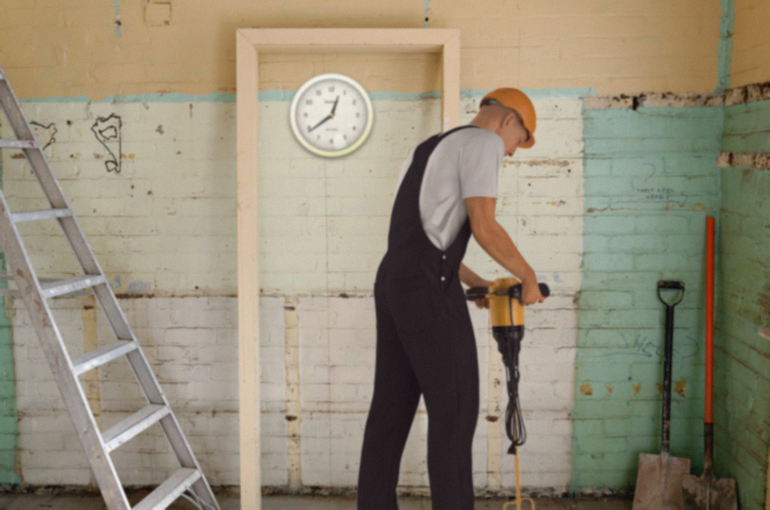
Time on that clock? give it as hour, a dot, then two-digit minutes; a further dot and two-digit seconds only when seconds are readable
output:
12.39
